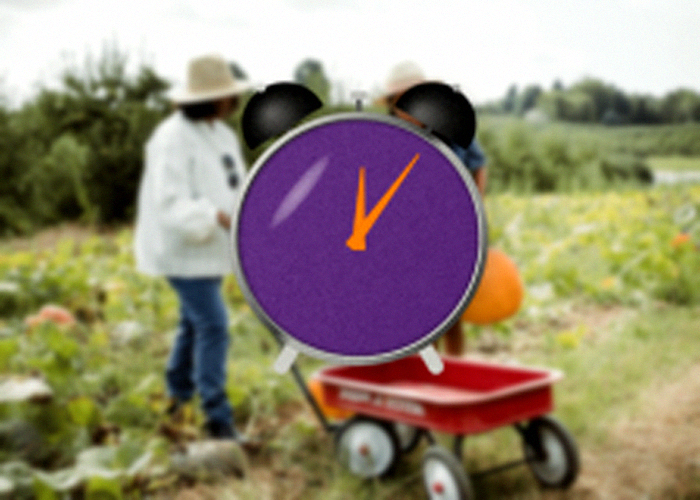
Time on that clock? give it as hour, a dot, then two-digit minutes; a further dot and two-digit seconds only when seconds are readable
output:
12.06
